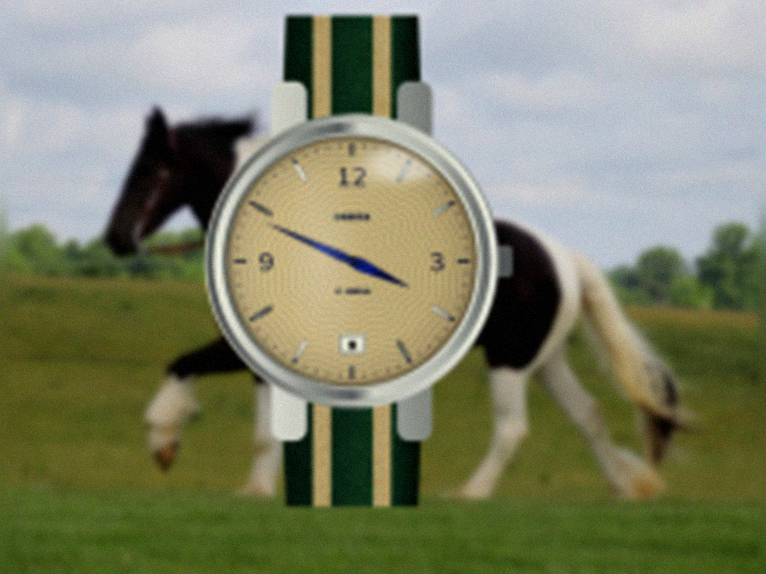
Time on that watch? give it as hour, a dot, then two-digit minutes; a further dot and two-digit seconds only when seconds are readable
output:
3.49
